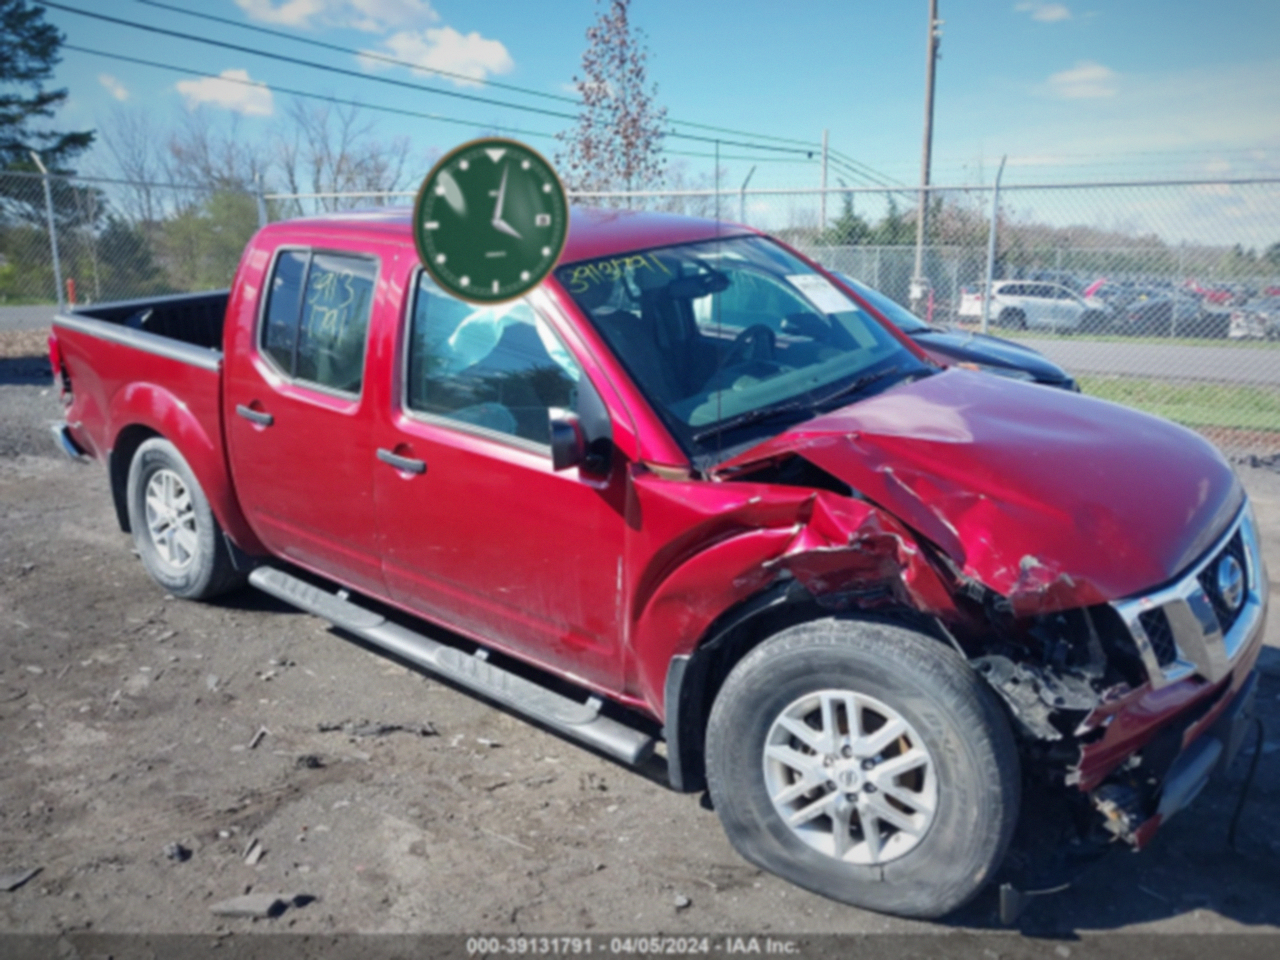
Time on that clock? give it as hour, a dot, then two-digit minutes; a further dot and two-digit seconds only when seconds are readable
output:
4.02
